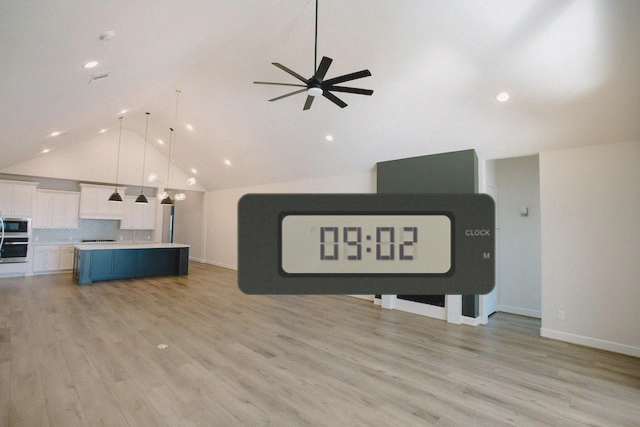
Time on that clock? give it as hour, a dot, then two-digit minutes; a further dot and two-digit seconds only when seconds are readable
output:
9.02
